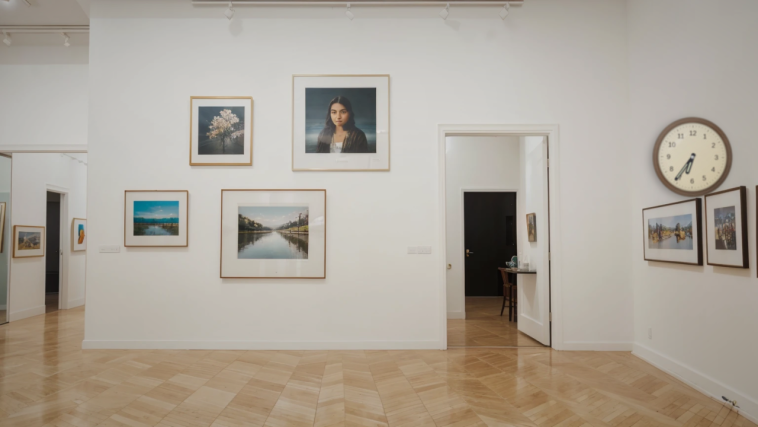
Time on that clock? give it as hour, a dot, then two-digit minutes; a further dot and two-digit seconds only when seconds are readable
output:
6.36
